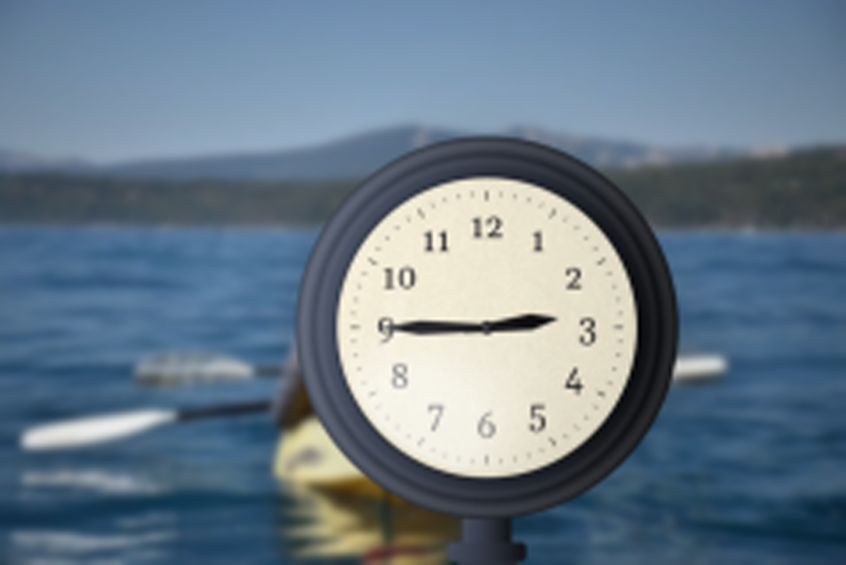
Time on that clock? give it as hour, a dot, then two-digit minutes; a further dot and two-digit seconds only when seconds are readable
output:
2.45
